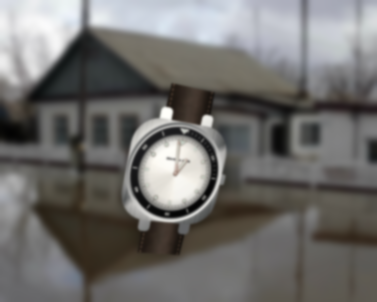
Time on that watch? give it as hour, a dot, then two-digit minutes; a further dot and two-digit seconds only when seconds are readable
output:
12.59
